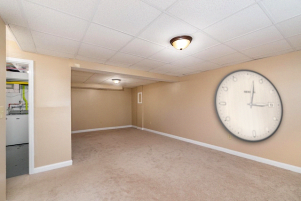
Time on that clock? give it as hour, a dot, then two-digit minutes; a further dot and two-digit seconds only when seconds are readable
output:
3.02
